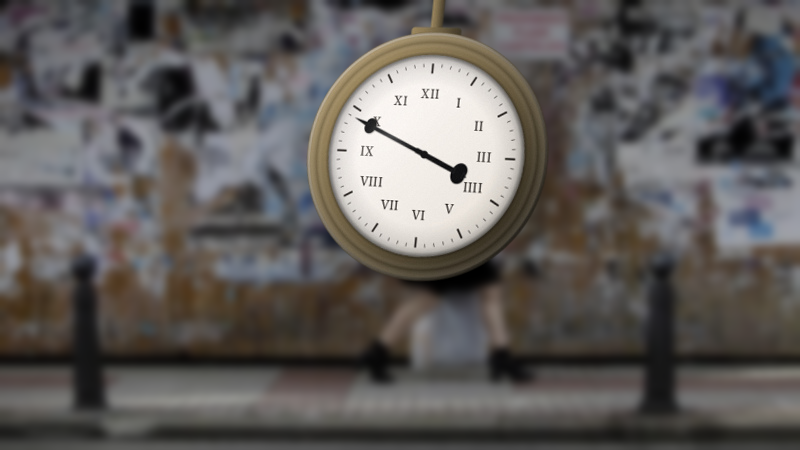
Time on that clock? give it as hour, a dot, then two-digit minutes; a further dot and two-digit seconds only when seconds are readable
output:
3.49
